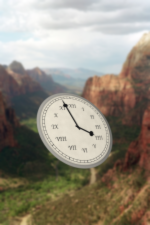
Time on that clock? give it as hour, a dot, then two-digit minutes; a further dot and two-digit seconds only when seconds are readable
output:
3.57
